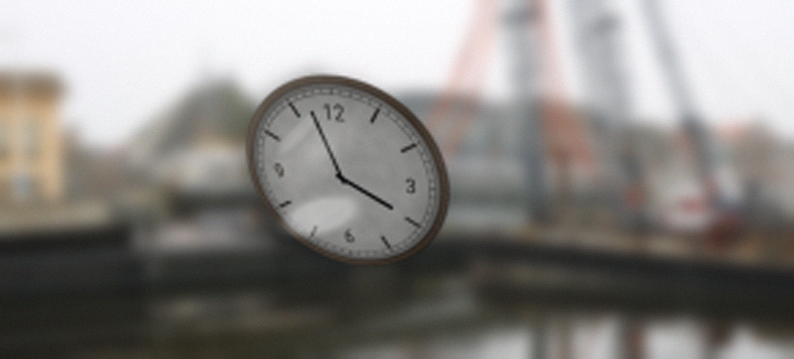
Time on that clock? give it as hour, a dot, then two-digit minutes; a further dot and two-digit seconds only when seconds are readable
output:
3.57
